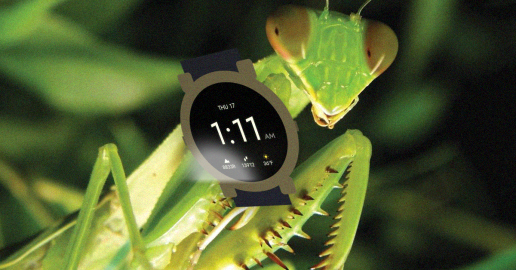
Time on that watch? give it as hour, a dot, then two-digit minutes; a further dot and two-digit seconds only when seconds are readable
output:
1.11
